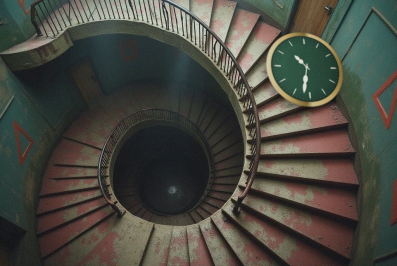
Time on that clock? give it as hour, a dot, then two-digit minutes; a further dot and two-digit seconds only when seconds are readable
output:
10.32
